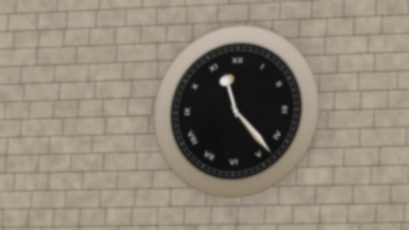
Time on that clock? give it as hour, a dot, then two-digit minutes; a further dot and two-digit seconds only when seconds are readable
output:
11.23
